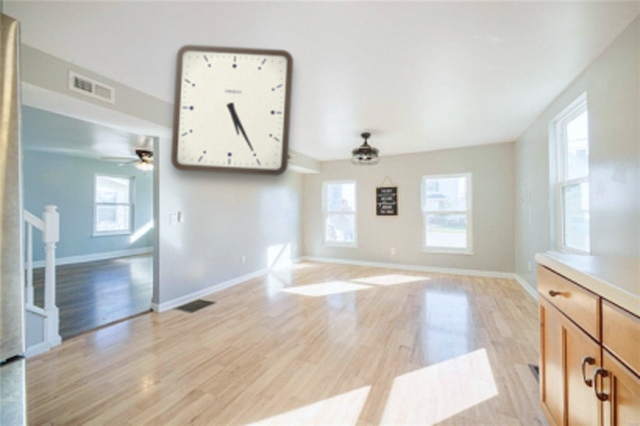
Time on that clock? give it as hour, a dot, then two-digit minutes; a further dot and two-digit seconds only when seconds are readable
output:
5.25
